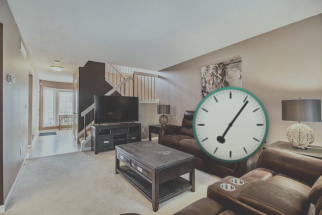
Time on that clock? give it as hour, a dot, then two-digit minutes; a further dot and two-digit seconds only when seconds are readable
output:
7.06
